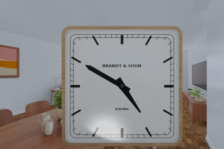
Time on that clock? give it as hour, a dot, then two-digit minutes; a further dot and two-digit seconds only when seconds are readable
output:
4.50
